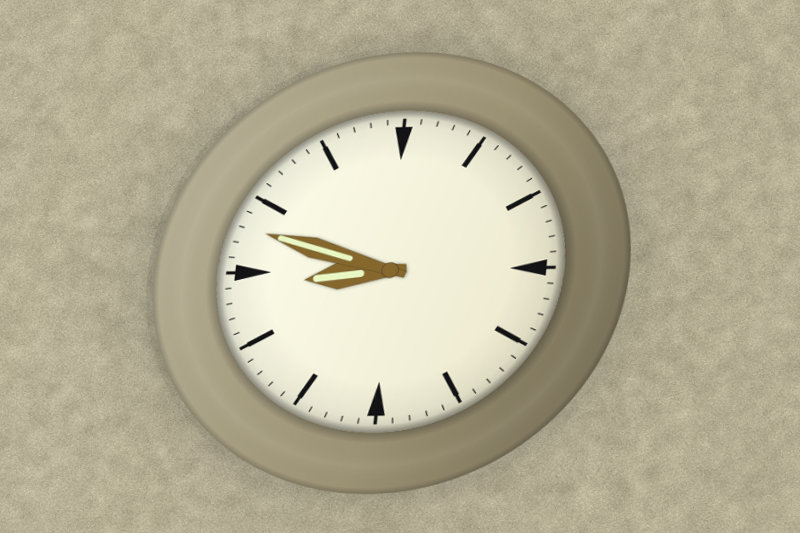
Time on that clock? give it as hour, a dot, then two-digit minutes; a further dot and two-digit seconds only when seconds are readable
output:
8.48
